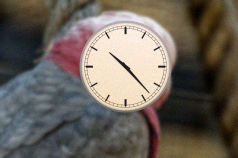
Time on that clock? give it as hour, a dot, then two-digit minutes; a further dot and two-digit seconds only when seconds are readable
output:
10.23
